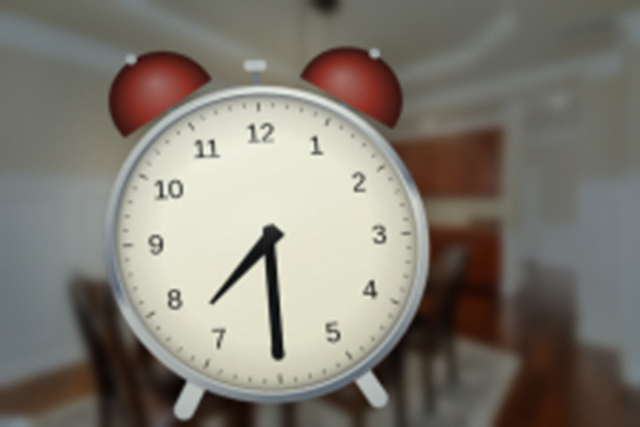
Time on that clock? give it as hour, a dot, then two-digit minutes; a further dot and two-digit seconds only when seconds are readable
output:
7.30
